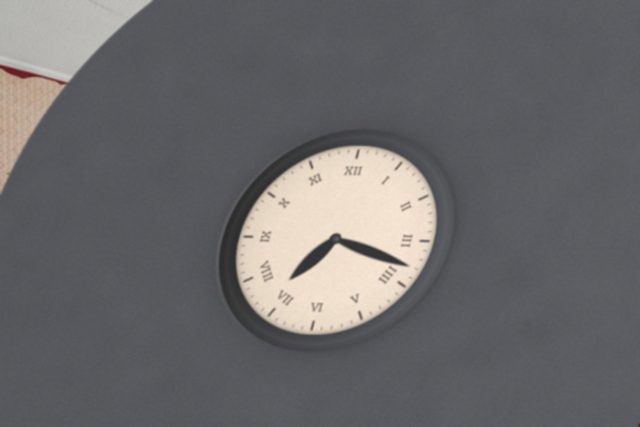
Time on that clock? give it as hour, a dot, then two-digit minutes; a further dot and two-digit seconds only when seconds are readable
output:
7.18
